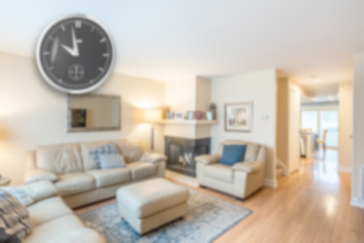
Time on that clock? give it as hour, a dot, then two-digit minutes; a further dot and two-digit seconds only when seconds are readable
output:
9.58
